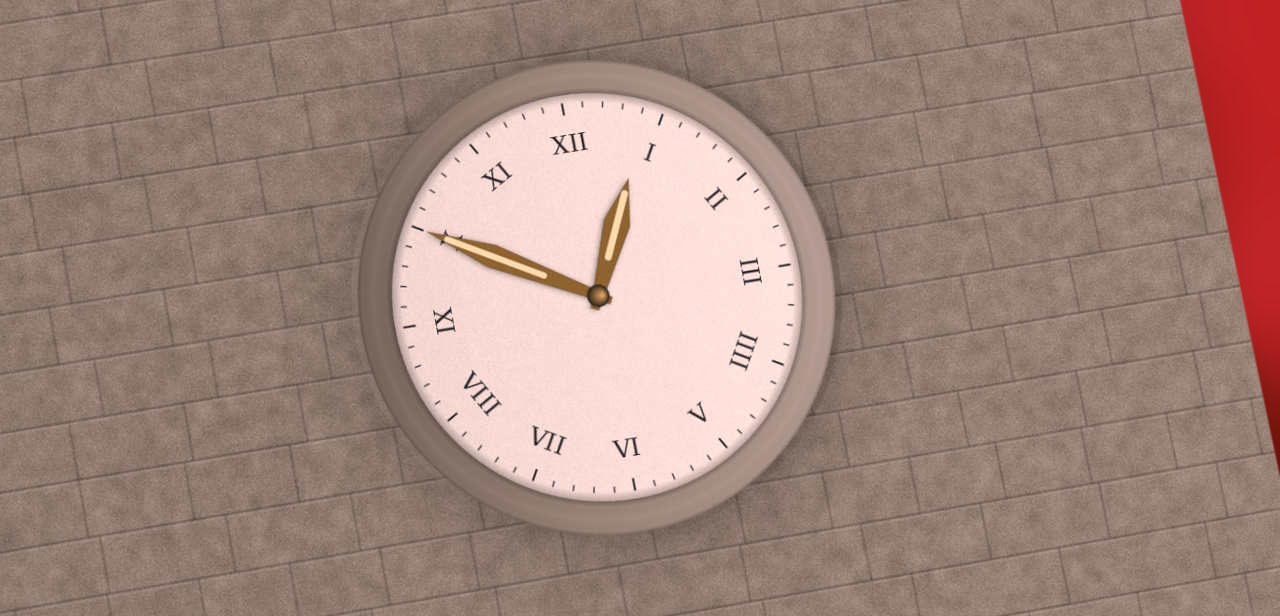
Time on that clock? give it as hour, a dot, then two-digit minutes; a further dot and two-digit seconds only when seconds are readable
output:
12.50
